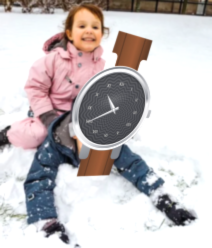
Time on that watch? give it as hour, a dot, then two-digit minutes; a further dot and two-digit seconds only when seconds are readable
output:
10.40
